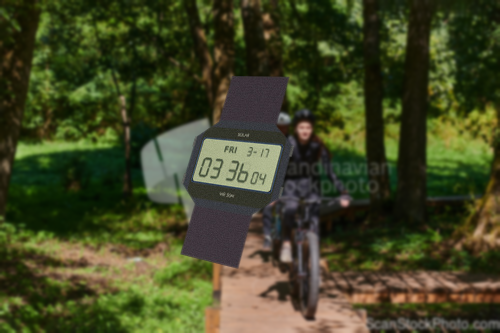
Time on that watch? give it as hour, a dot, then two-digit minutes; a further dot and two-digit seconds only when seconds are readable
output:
3.36.04
